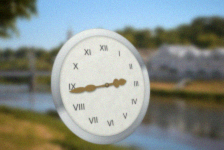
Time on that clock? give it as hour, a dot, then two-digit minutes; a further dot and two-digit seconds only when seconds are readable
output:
2.44
